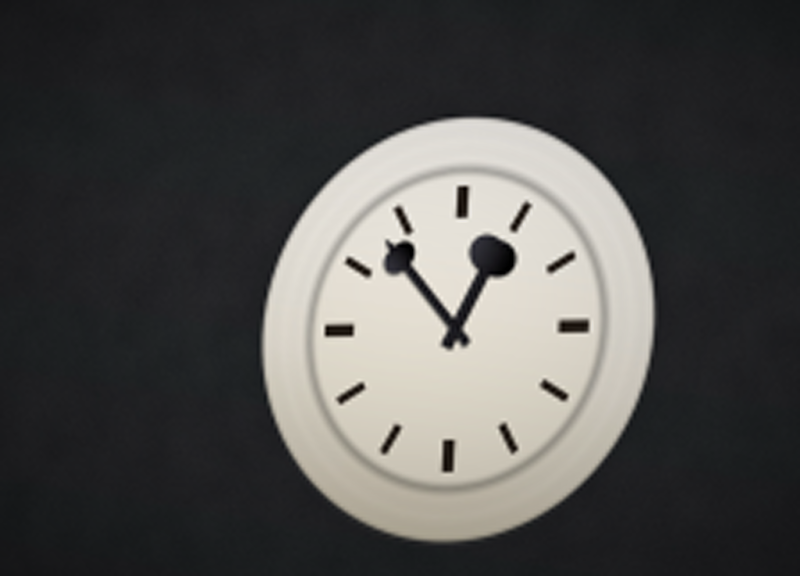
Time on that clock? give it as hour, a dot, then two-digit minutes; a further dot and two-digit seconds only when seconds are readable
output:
12.53
